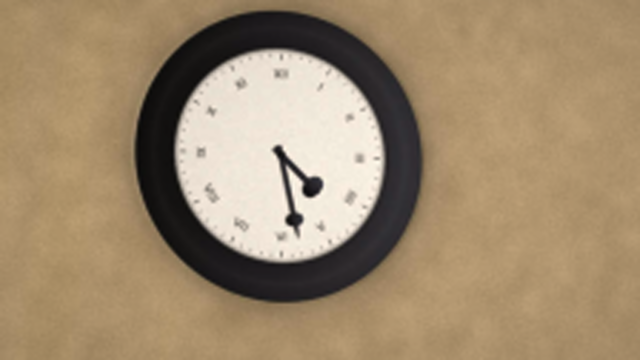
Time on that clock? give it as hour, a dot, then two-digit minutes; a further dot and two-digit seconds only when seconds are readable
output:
4.28
